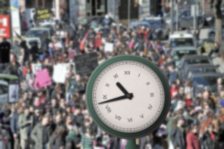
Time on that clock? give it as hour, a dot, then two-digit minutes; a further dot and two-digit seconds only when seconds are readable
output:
10.43
